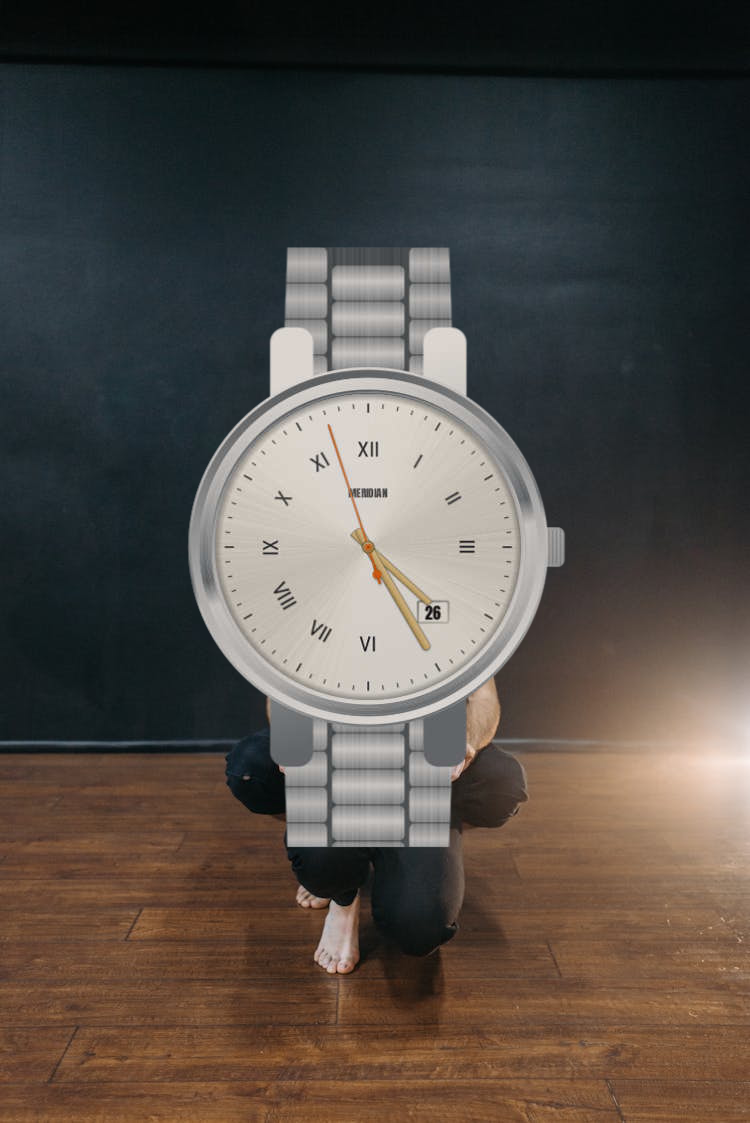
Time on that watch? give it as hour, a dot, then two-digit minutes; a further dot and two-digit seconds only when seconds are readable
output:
4.24.57
